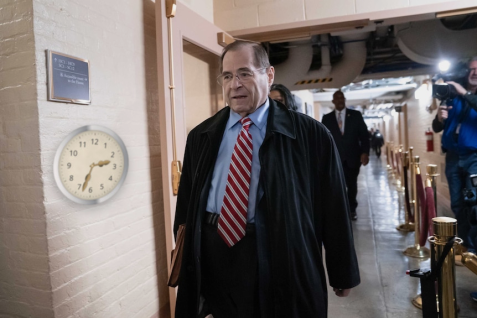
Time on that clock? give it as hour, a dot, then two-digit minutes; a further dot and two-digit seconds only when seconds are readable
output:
2.33
